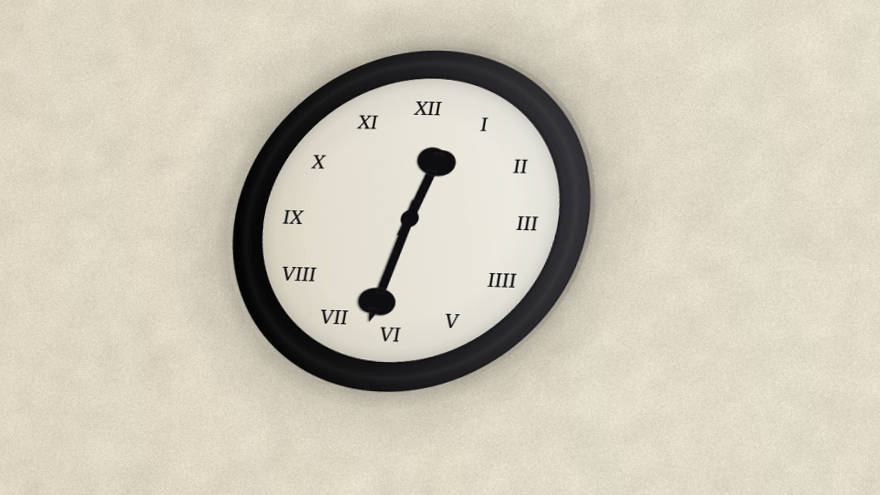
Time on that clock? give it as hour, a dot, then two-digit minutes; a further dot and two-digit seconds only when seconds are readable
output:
12.32
